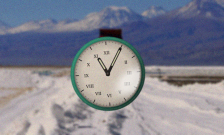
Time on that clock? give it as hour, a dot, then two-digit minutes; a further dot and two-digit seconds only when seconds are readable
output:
11.05
